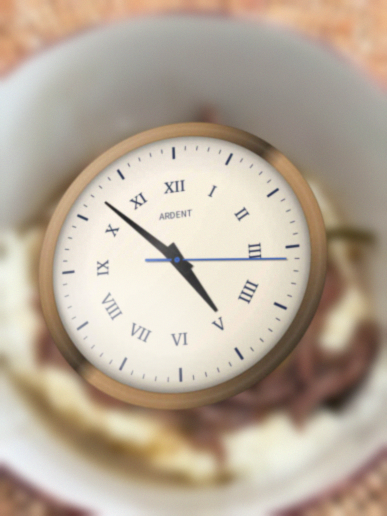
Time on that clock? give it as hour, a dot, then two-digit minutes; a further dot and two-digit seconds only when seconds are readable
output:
4.52.16
